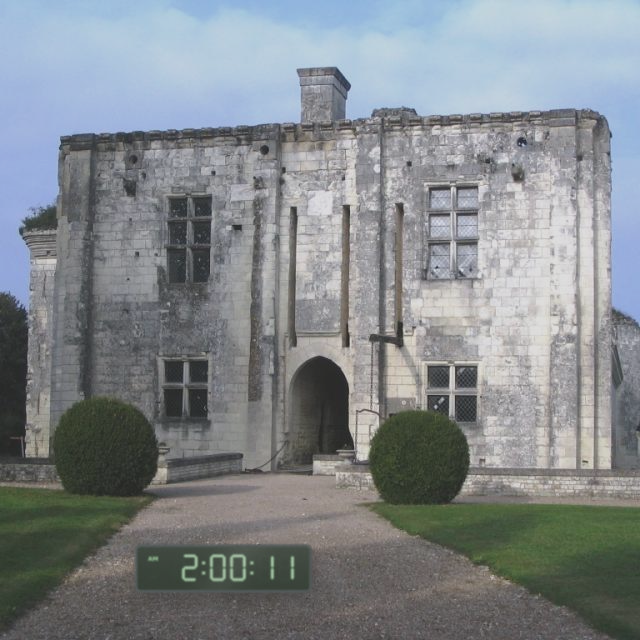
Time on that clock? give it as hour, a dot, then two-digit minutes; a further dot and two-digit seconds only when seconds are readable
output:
2.00.11
